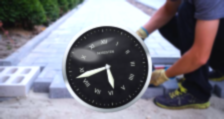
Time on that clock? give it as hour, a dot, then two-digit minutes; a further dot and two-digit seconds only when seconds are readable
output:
5.43
